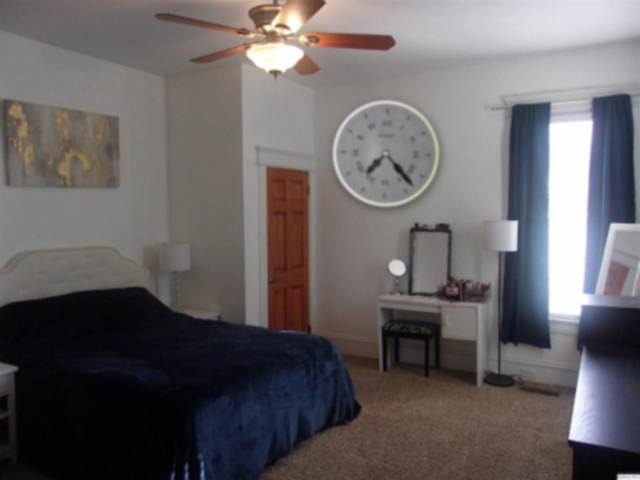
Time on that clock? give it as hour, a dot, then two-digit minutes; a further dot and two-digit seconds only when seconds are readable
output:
7.23
